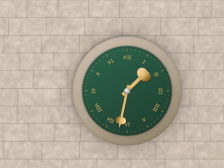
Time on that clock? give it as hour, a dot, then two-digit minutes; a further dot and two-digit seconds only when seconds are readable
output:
1.32
